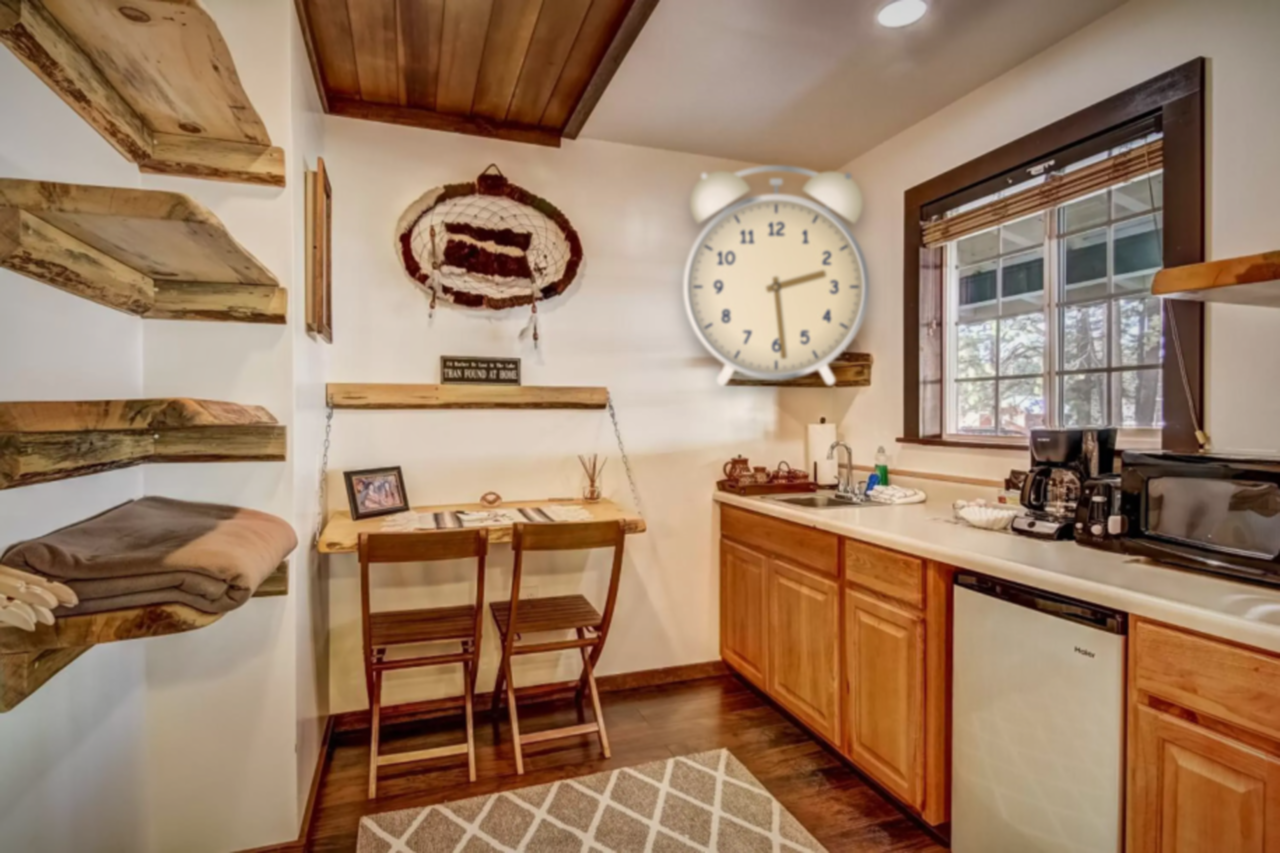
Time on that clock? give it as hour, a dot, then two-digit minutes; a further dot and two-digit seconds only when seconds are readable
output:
2.29
